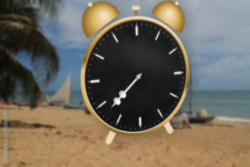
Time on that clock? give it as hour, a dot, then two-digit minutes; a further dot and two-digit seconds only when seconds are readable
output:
7.38
